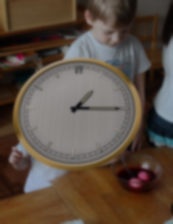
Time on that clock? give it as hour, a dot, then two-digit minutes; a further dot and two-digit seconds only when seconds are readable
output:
1.15
